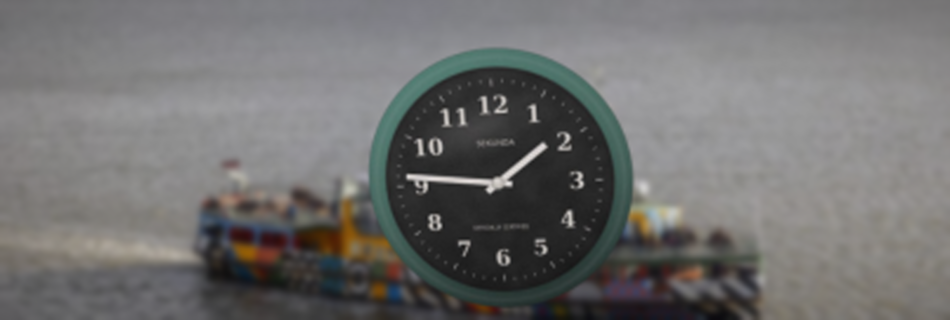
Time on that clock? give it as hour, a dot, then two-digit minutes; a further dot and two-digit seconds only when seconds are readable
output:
1.46
